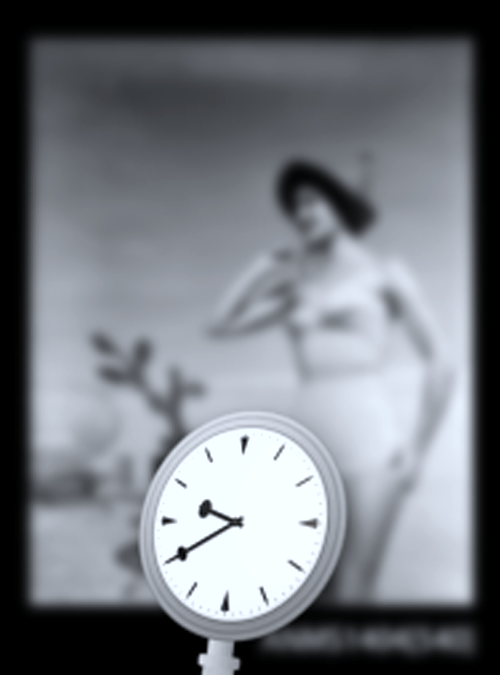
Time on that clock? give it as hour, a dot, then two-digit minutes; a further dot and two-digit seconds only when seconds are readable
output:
9.40
